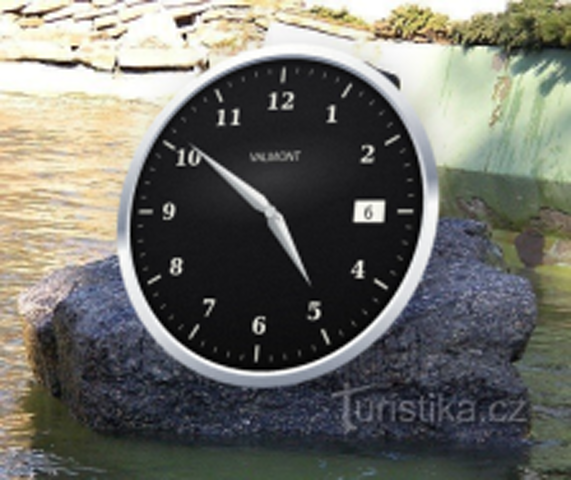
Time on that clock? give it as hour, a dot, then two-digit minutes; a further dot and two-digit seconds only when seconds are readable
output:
4.51
